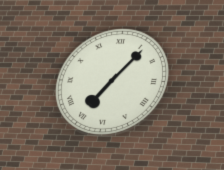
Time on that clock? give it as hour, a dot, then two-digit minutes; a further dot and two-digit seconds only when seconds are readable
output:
7.06
